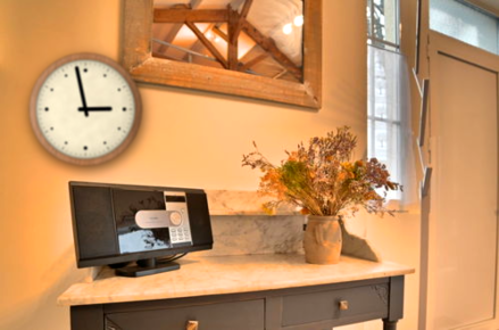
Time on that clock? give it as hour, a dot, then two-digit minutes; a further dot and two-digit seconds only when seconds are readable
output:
2.58
